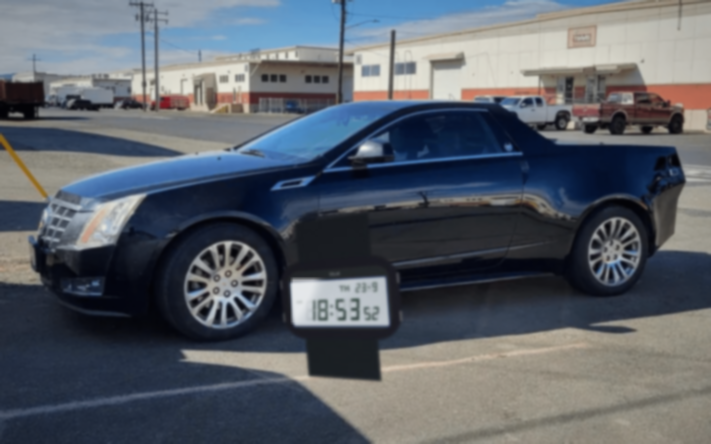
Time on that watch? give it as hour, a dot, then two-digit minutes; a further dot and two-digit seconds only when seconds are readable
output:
18.53
